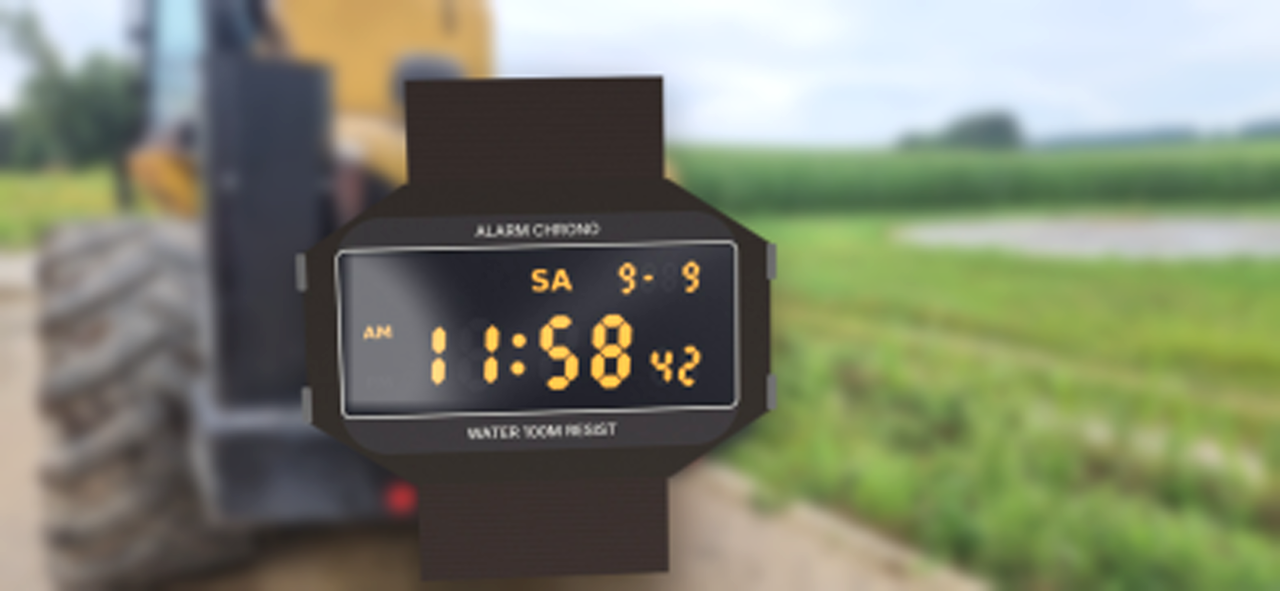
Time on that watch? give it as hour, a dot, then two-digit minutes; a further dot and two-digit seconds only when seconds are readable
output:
11.58.42
